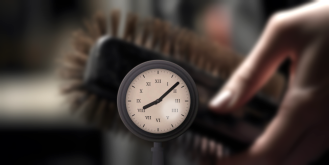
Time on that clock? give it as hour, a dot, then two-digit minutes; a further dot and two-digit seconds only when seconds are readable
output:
8.08
